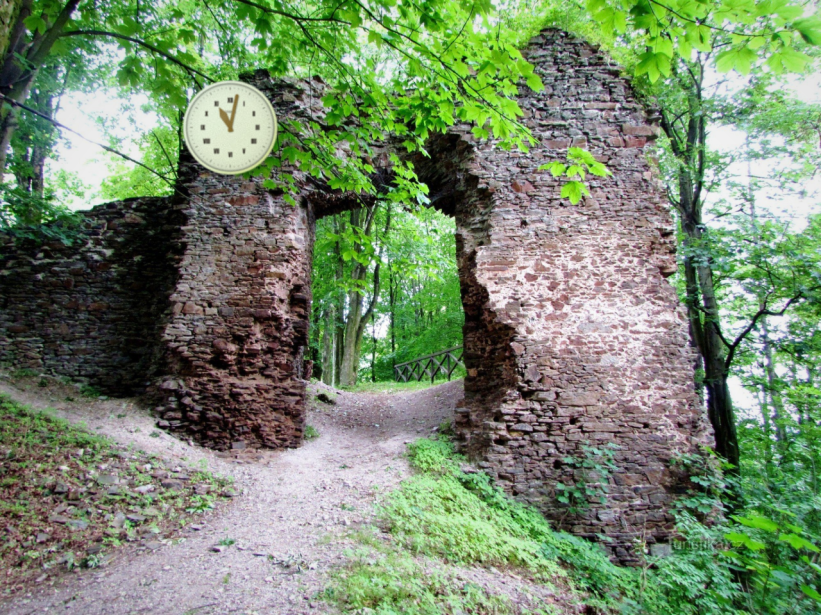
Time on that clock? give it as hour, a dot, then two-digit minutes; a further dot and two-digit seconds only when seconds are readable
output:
11.02
